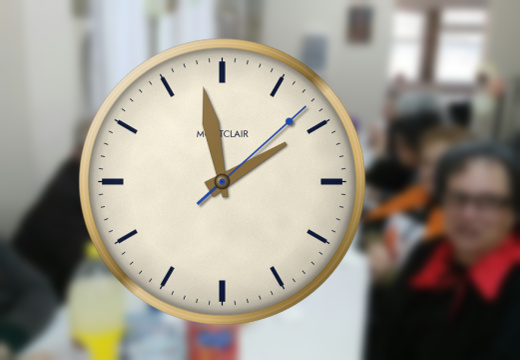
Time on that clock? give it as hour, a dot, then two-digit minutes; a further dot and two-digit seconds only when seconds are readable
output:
1.58.08
